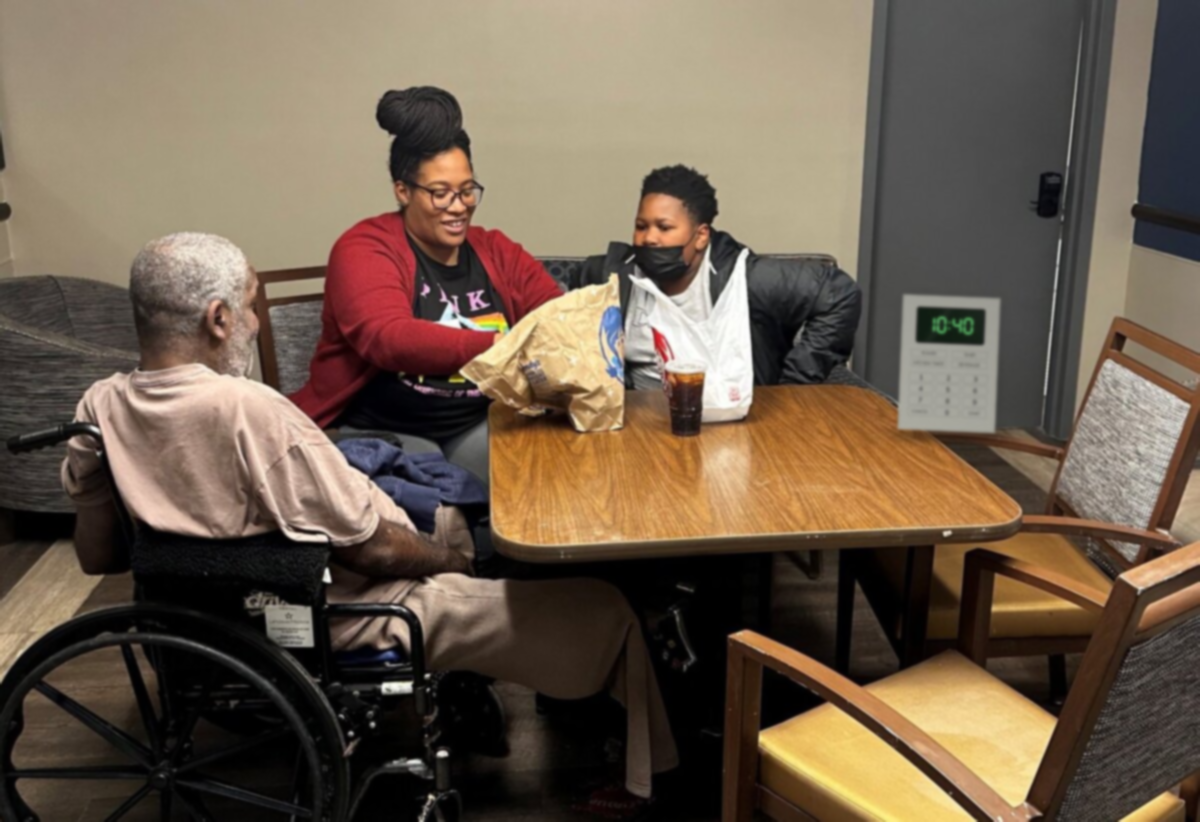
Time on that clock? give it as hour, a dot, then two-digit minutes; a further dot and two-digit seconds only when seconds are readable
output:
10.40
